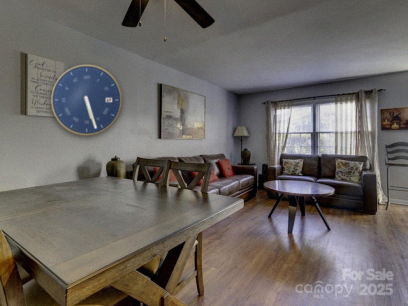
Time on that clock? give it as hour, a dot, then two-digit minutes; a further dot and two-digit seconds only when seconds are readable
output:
5.27
